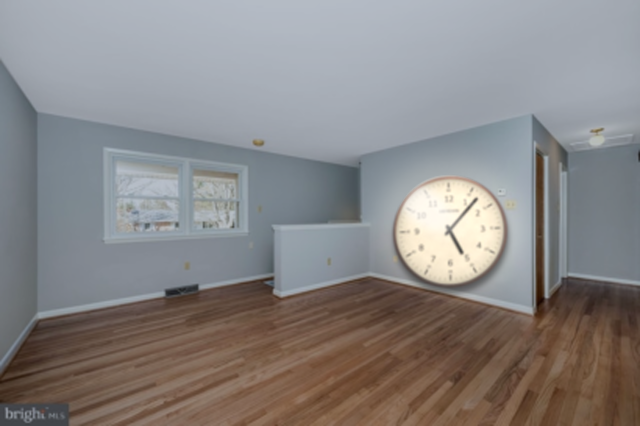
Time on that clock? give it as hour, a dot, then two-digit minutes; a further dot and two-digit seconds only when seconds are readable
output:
5.07
